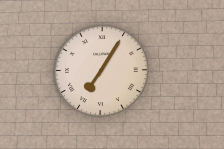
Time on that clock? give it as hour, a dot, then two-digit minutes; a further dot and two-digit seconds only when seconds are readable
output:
7.05
